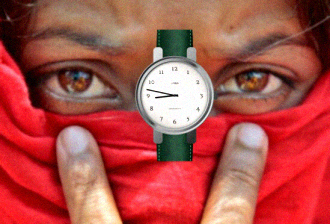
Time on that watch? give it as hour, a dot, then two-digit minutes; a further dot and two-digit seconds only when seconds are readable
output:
8.47
